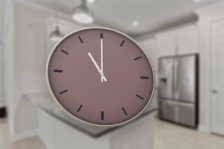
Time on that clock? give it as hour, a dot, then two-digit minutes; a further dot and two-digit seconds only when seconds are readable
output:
11.00
